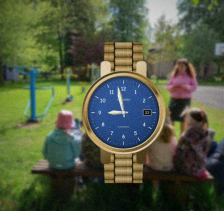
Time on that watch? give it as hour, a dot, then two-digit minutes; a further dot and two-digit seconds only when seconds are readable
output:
8.58
